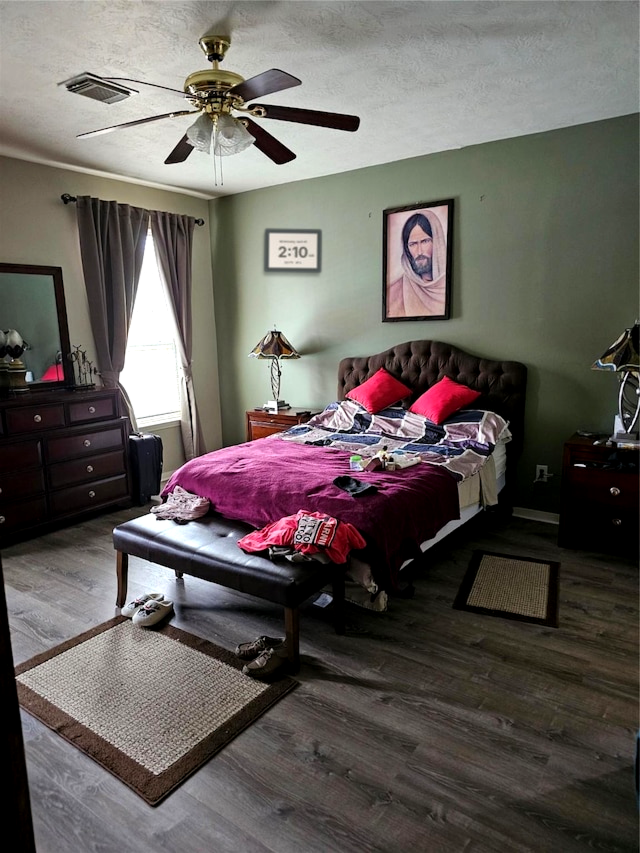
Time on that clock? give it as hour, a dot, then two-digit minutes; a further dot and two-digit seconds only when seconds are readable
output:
2.10
